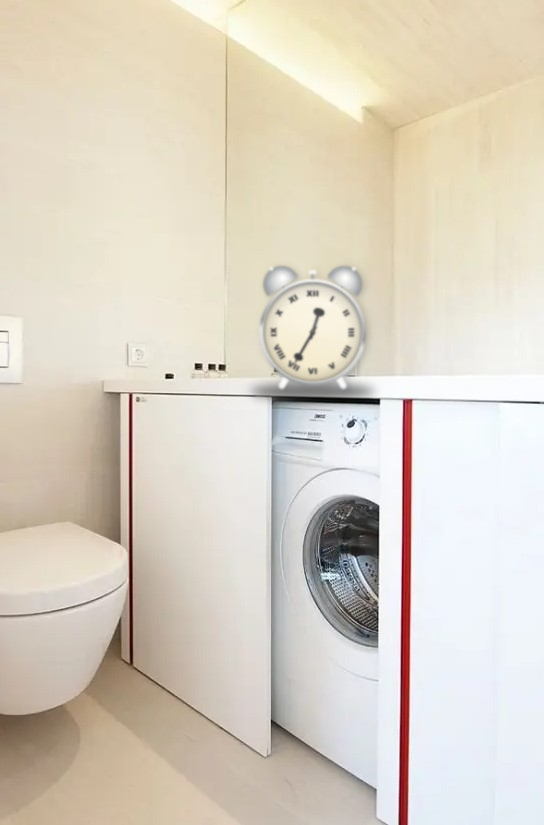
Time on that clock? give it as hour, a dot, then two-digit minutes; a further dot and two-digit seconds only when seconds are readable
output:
12.35
